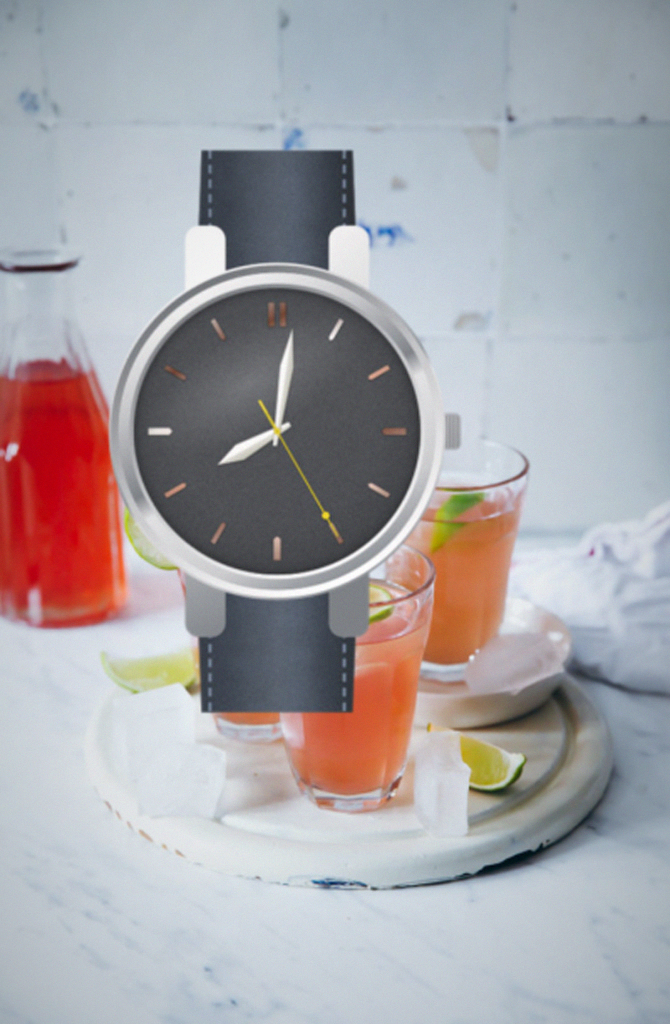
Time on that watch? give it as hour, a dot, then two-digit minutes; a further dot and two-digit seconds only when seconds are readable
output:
8.01.25
